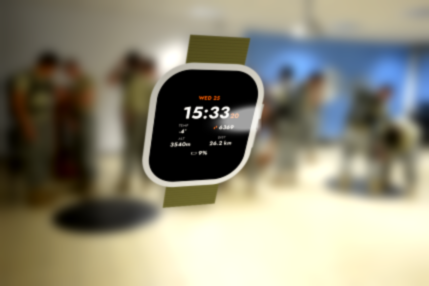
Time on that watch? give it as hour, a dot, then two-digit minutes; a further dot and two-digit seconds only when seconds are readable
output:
15.33
